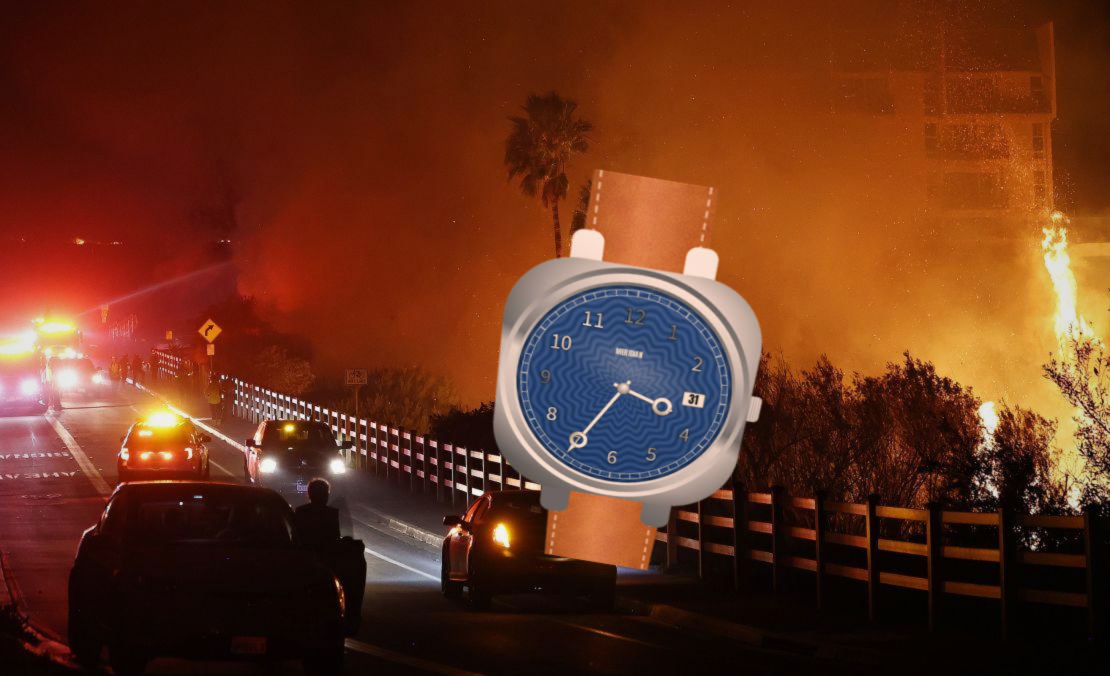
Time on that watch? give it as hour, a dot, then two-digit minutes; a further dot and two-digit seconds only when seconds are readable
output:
3.35
